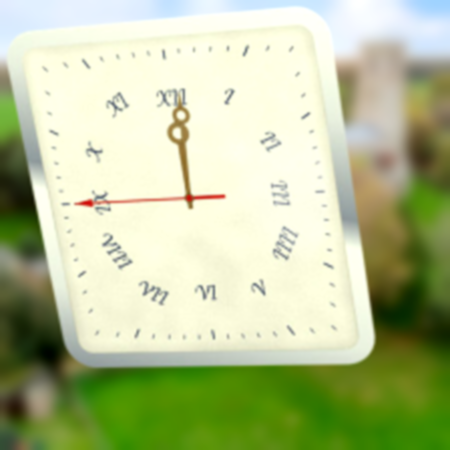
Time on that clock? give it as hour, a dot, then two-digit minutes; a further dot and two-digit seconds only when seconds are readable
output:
12.00.45
